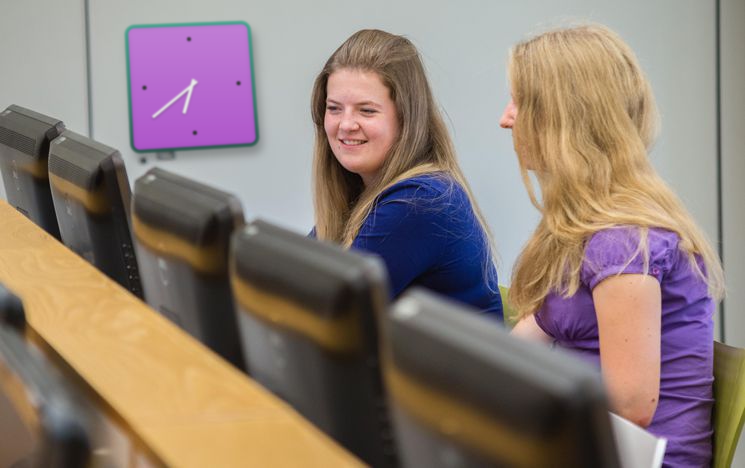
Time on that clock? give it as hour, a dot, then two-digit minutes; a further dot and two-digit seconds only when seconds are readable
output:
6.39
